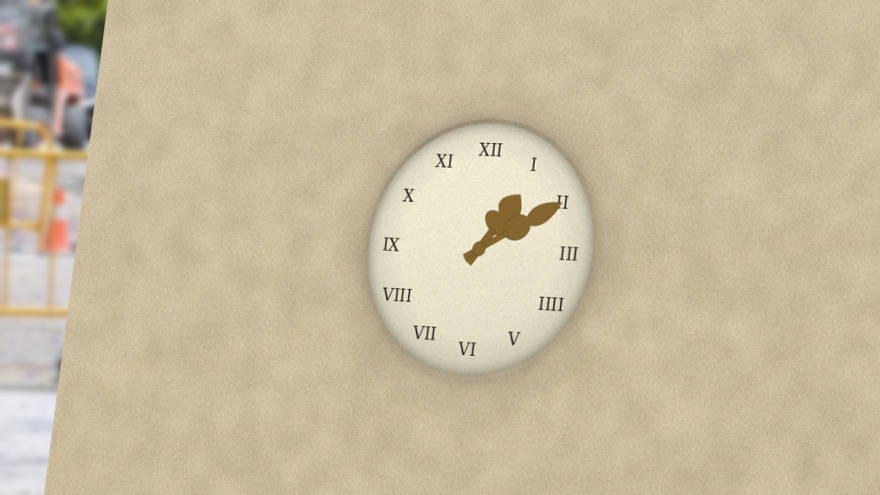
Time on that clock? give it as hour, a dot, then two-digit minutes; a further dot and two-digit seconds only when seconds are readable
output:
1.10
